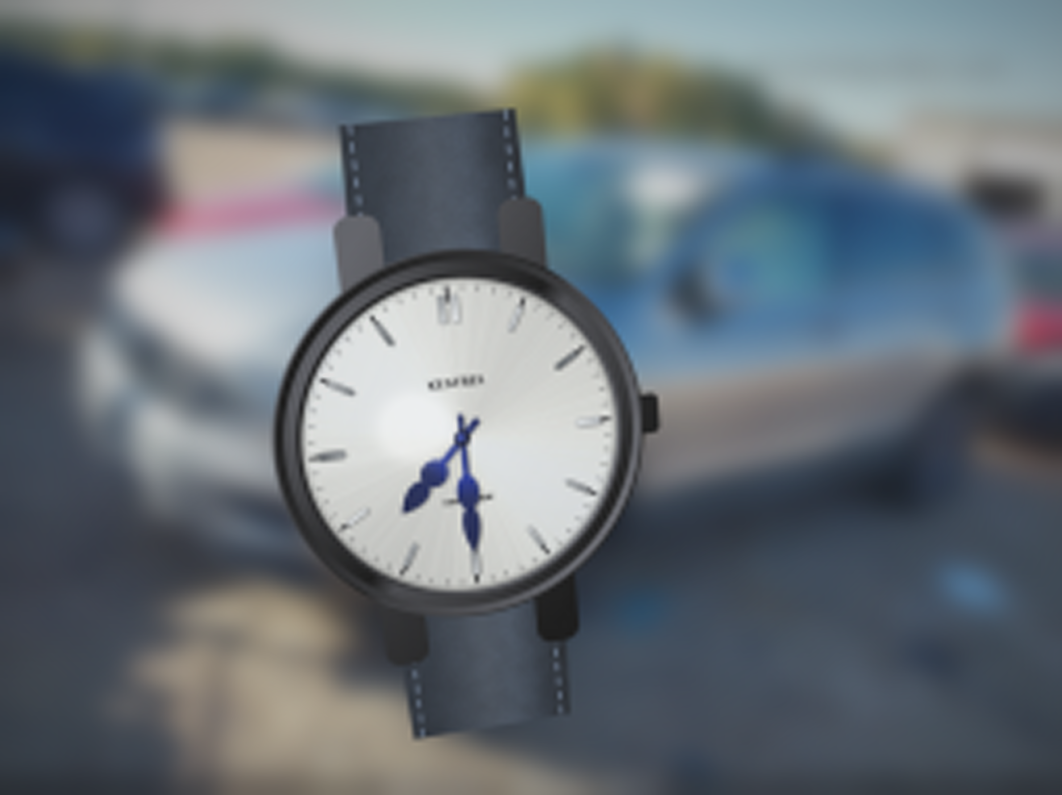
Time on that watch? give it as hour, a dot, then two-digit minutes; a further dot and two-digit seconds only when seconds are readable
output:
7.30
